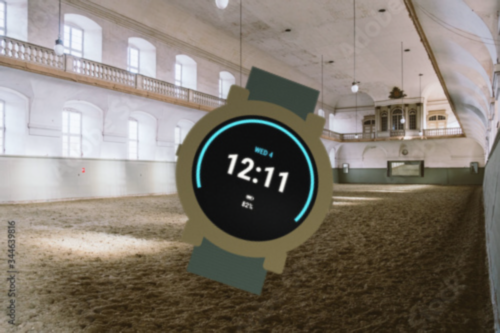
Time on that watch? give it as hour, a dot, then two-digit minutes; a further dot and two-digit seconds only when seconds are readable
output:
12.11
